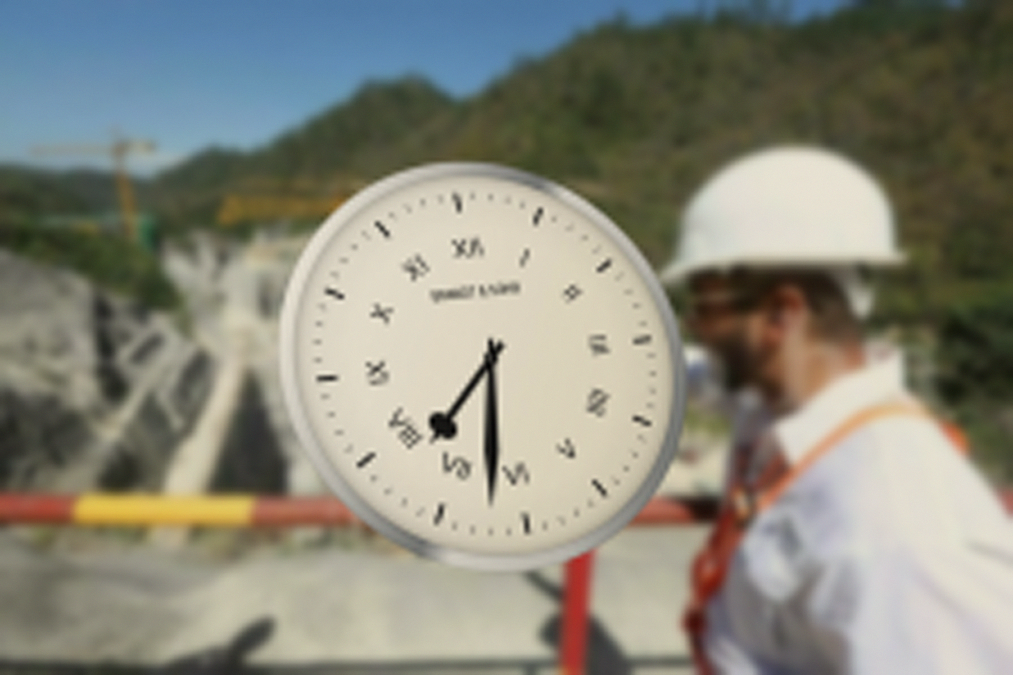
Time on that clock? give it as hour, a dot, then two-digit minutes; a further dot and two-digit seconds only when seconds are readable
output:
7.32
